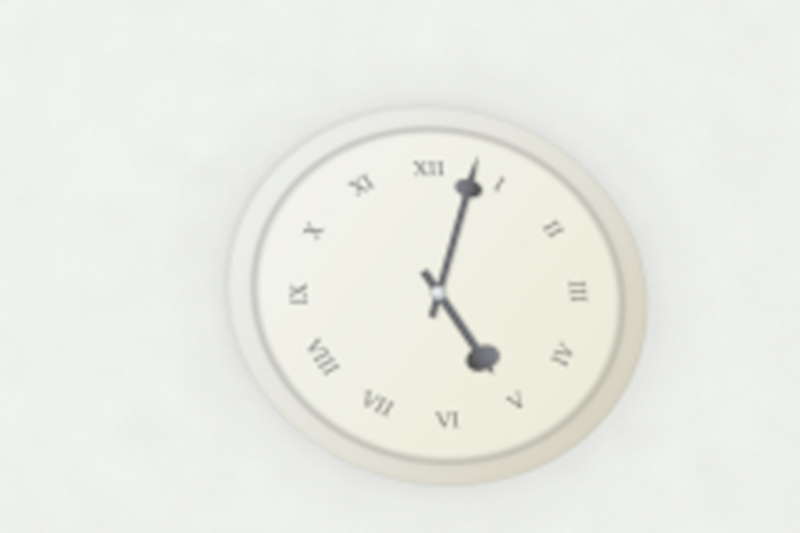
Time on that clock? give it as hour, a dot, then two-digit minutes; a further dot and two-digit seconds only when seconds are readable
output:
5.03
